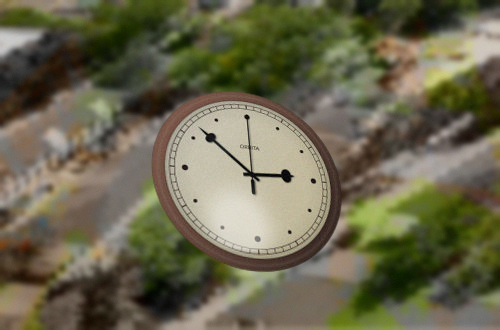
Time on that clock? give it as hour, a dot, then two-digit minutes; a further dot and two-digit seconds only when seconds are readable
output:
2.52.00
